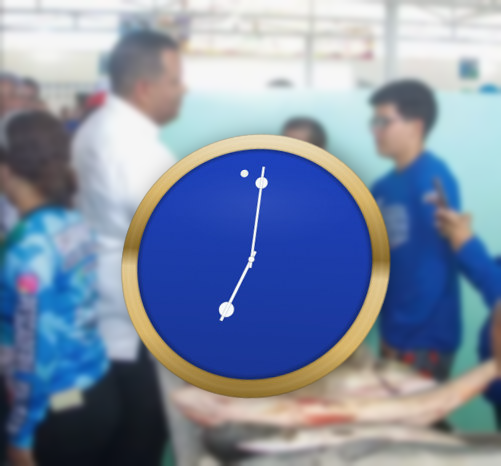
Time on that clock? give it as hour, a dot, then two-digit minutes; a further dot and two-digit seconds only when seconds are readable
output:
7.02
